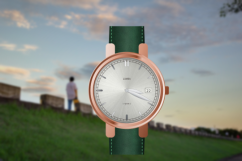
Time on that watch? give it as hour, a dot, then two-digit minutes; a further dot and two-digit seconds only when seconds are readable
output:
3.19
